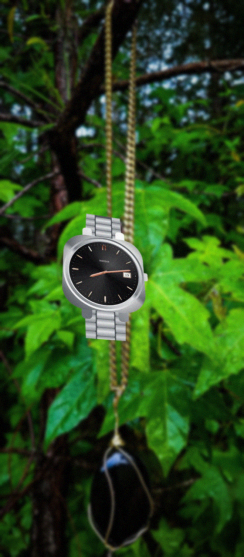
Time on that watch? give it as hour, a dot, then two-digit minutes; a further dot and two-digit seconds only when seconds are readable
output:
8.13
